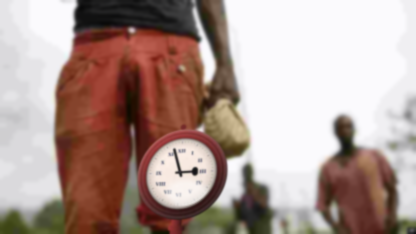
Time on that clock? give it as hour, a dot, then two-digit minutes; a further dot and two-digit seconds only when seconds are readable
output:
2.57
